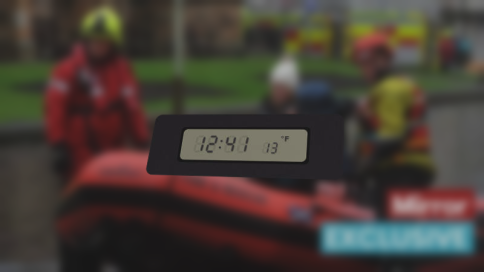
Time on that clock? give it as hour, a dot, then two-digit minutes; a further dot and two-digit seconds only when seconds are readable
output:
12.41
